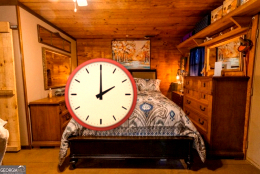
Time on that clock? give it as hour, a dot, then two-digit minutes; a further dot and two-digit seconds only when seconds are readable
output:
2.00
